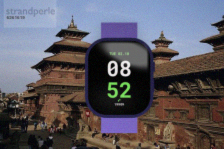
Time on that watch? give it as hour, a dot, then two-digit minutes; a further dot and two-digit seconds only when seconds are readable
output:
8.52
